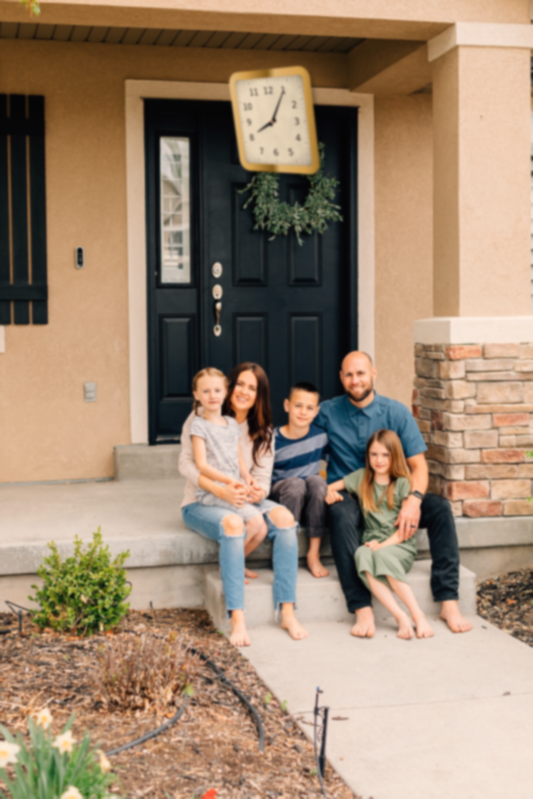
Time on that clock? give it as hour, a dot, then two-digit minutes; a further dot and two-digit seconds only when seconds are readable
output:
8.05
